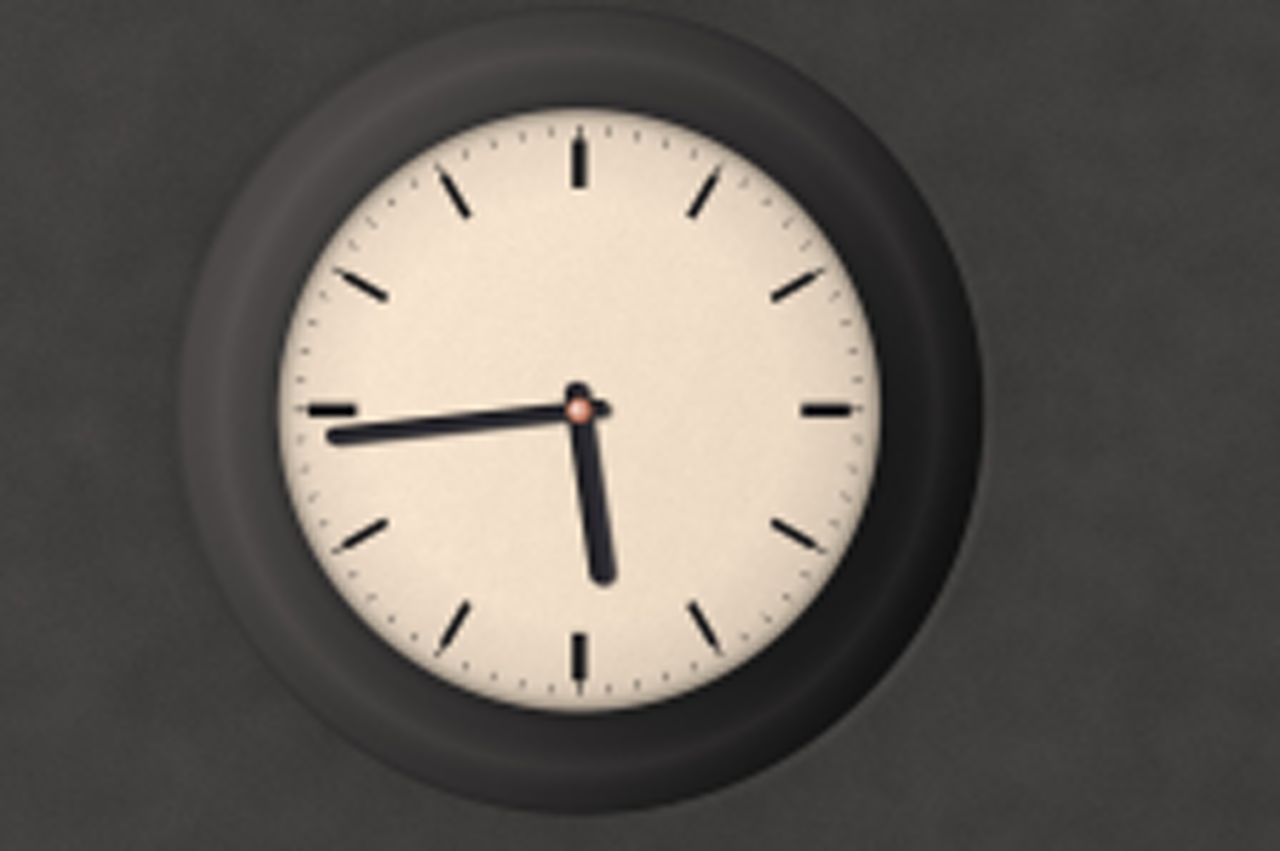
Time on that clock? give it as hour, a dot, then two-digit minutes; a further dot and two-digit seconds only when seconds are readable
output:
5.44
